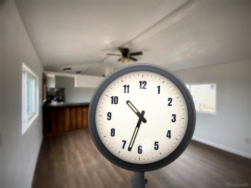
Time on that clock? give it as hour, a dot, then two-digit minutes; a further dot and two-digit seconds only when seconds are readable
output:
10.33
